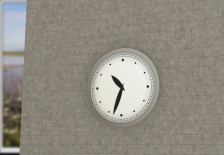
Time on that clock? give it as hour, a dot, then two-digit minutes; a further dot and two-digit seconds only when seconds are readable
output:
10.33
